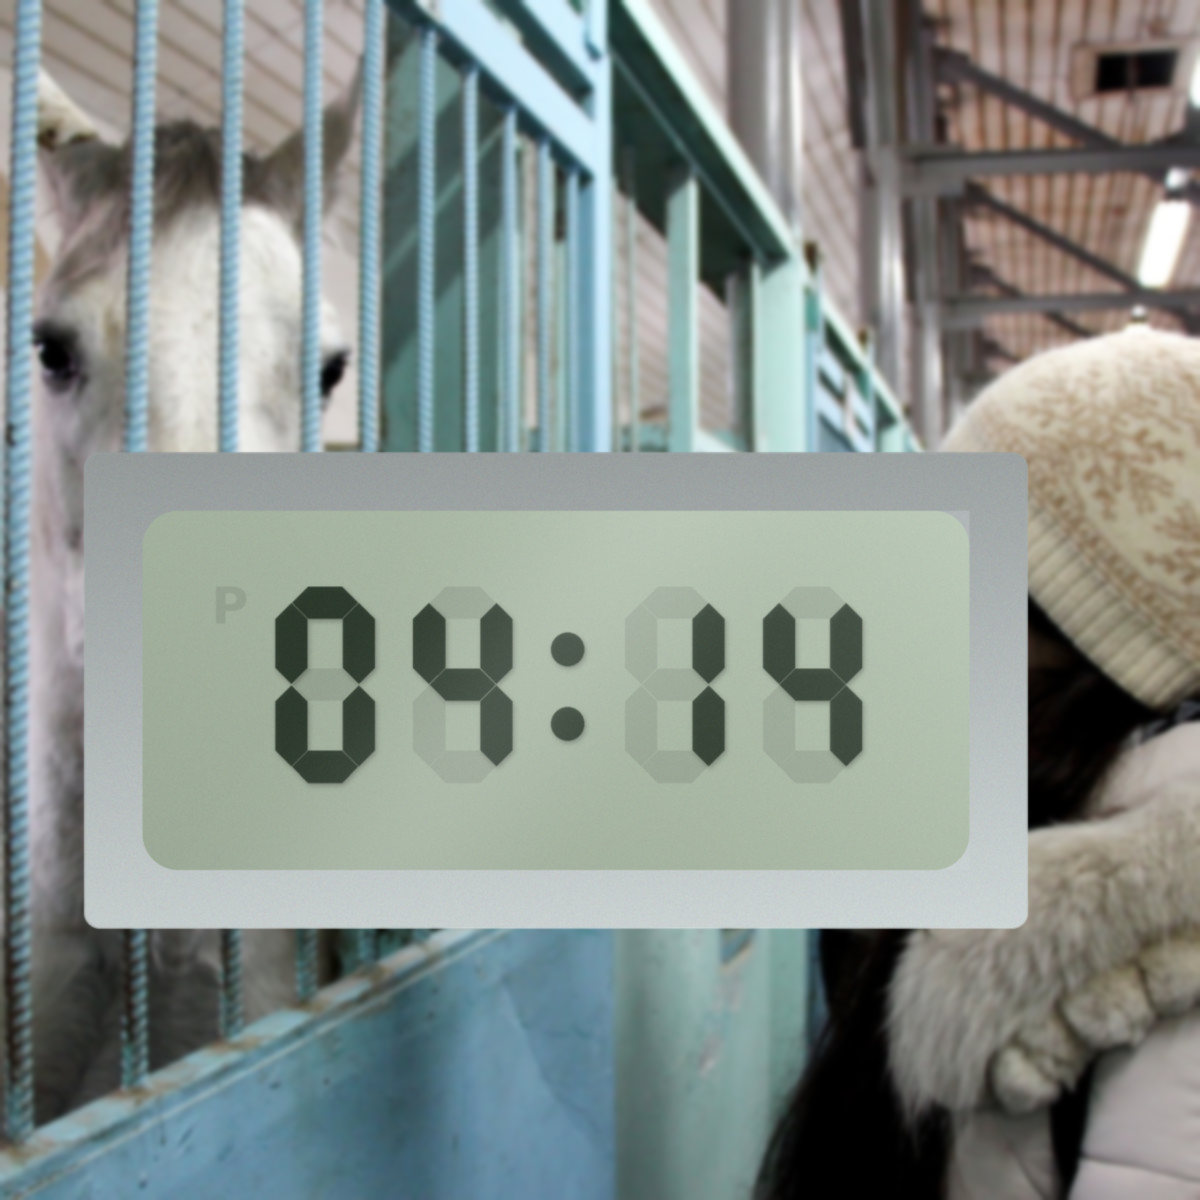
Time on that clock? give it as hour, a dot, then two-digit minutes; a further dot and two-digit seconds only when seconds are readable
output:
4.14
